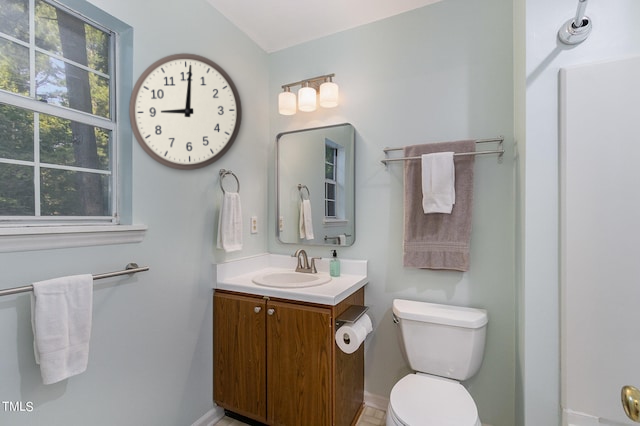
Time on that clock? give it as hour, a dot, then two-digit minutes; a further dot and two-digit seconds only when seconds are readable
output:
9.01
